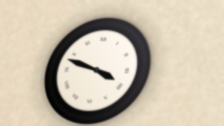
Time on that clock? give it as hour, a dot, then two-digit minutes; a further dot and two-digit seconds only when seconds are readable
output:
3.48
